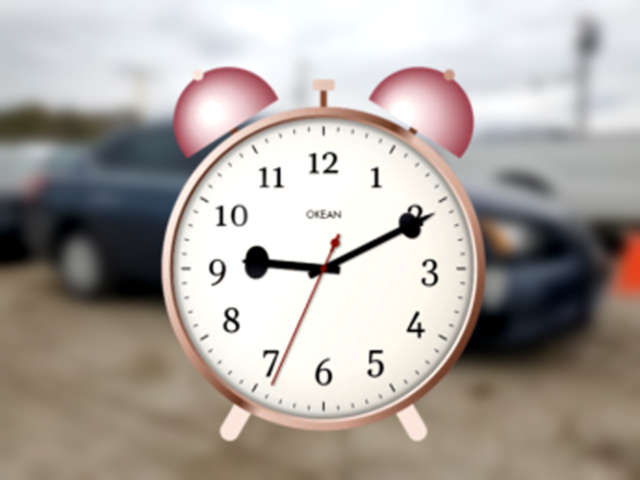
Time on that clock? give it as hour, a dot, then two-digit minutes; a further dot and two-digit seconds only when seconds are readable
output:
9.10.34
